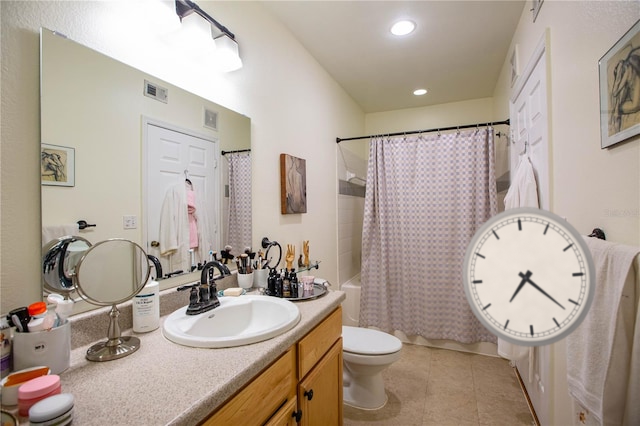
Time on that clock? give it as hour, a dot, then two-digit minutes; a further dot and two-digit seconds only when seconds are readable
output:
7.22
